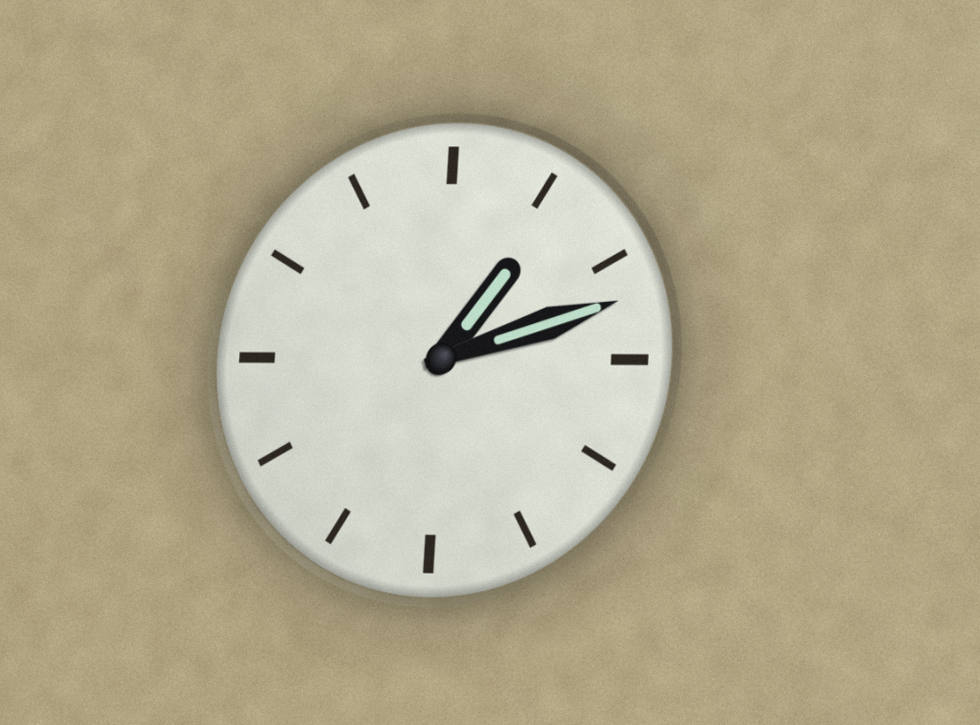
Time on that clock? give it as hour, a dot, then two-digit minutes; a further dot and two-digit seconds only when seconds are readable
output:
1.12
